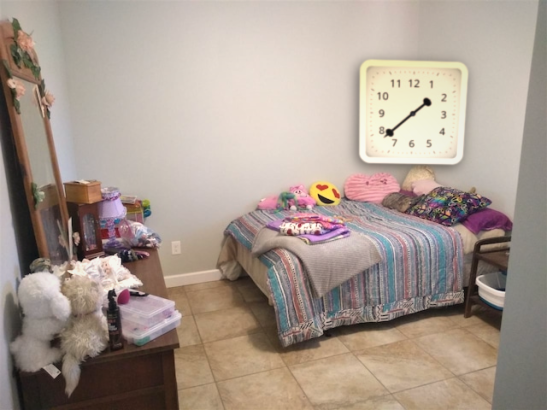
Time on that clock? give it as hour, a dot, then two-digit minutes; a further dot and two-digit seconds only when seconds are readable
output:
1.38
